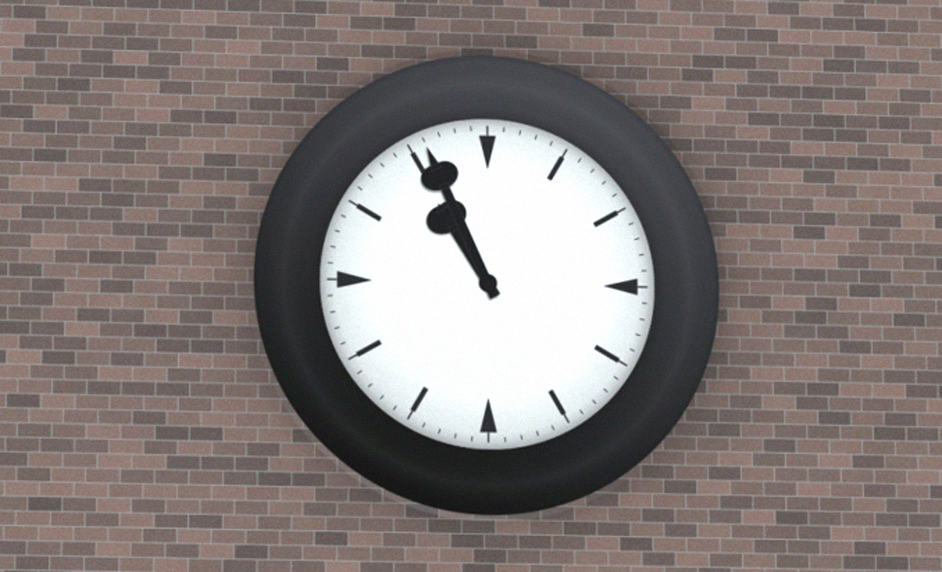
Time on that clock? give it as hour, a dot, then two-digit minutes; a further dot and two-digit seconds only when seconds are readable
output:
10.56
